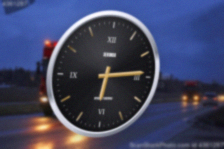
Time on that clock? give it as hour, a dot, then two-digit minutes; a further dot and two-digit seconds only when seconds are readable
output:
6.14
